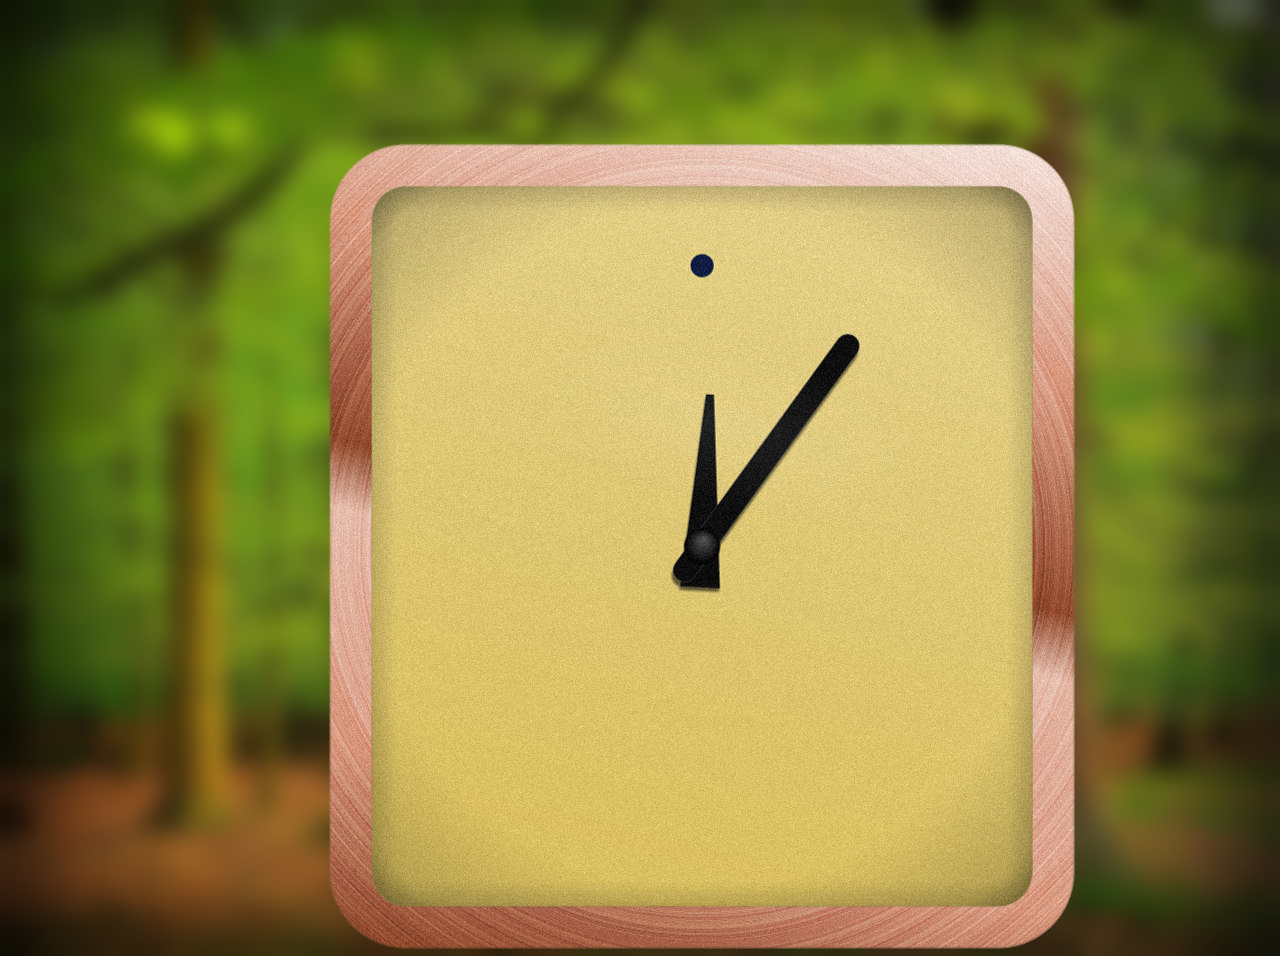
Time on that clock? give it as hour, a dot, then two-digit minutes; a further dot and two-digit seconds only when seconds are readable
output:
12.06
